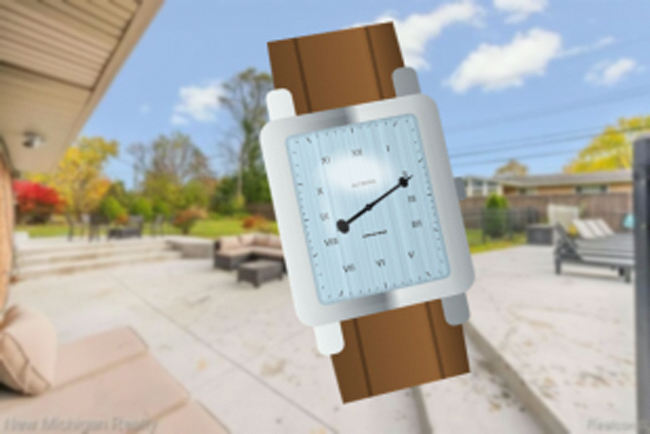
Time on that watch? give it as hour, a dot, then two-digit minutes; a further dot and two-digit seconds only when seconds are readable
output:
8.11
